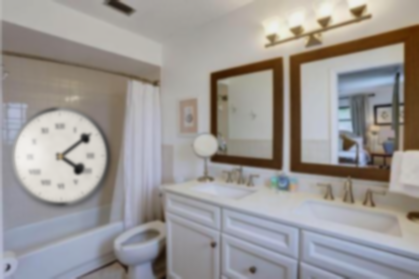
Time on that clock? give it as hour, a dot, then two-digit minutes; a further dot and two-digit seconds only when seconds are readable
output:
4.09
